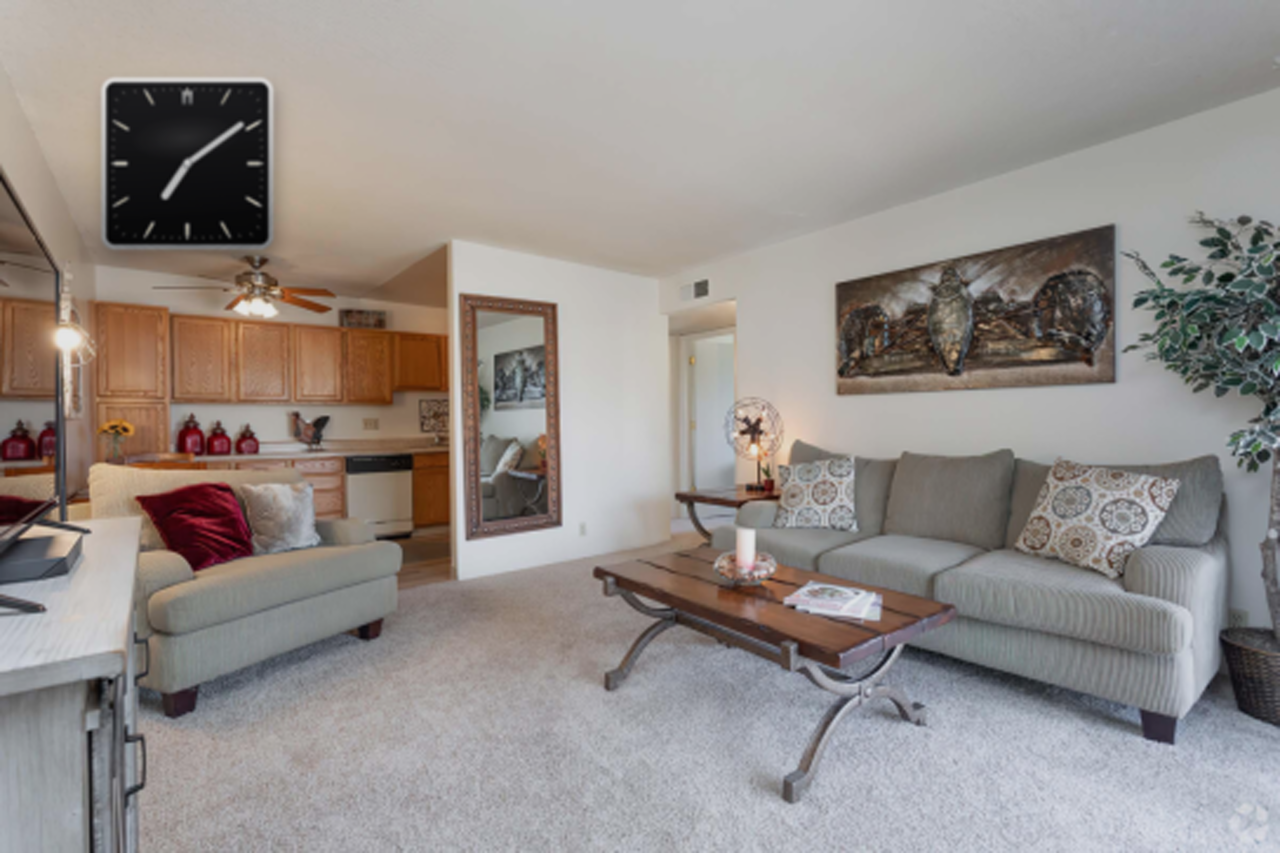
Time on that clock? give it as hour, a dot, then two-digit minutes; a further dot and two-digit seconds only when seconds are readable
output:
7.09
